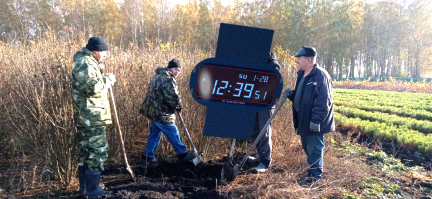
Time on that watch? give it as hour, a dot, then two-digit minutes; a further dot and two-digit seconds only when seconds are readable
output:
12.39.51
